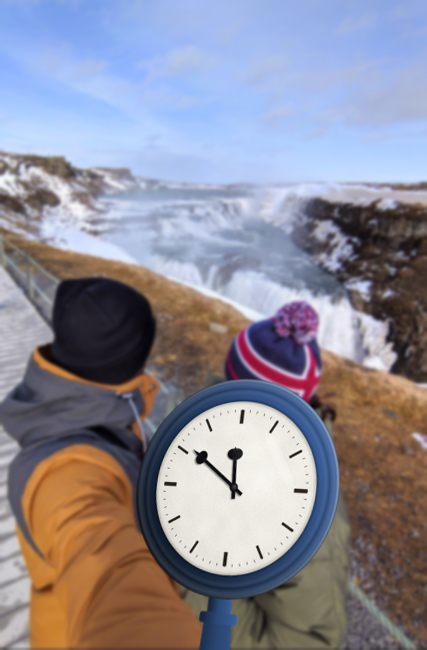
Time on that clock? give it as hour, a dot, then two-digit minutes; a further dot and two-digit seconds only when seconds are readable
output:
11.51
